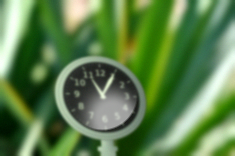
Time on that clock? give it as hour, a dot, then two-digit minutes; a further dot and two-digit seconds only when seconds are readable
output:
11.05
